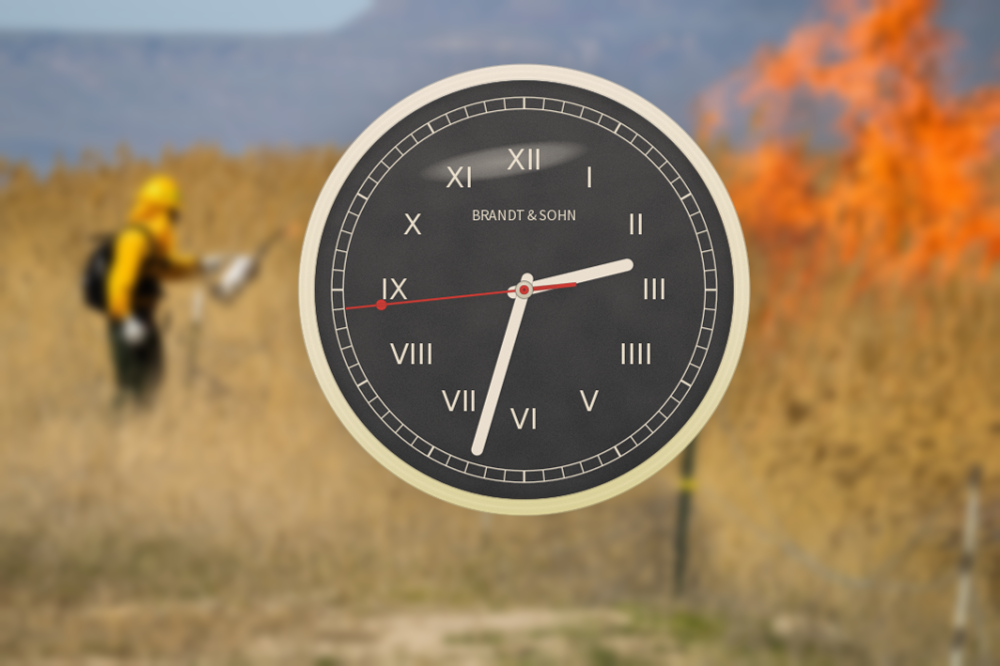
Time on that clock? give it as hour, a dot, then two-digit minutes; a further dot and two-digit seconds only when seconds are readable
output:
2.32.44
